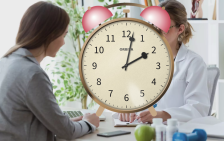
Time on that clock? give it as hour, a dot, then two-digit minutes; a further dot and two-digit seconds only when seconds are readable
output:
2.02
